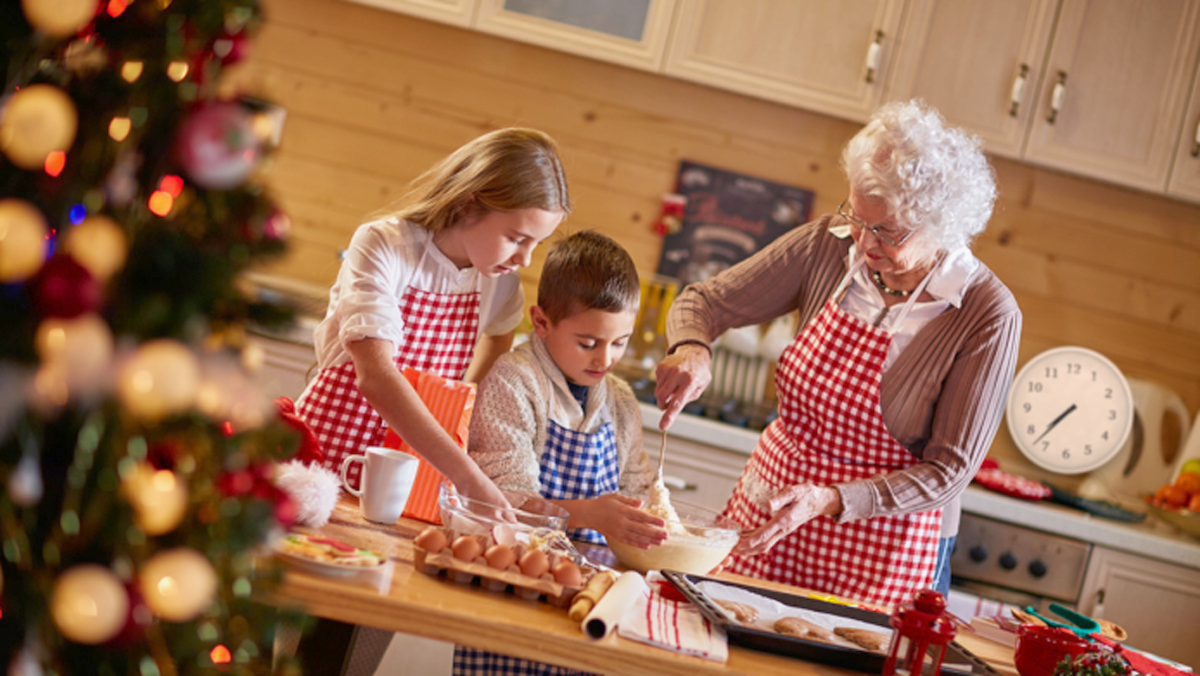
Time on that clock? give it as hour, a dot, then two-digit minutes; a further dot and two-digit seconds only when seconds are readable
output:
7.37
